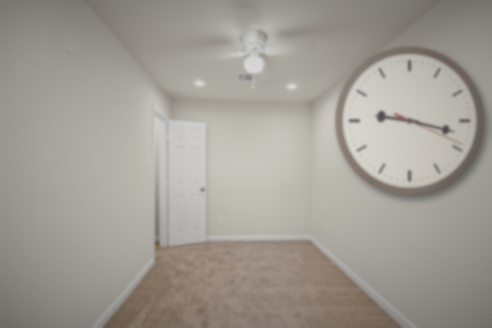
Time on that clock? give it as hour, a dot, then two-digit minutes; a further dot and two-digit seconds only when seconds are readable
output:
9.17.19
